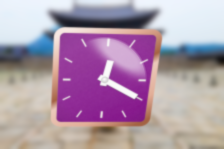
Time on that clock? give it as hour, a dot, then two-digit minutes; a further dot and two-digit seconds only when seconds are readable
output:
12.20
